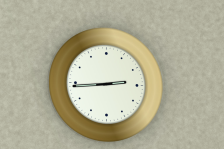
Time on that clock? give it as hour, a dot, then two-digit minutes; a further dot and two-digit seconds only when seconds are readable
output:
2.44
